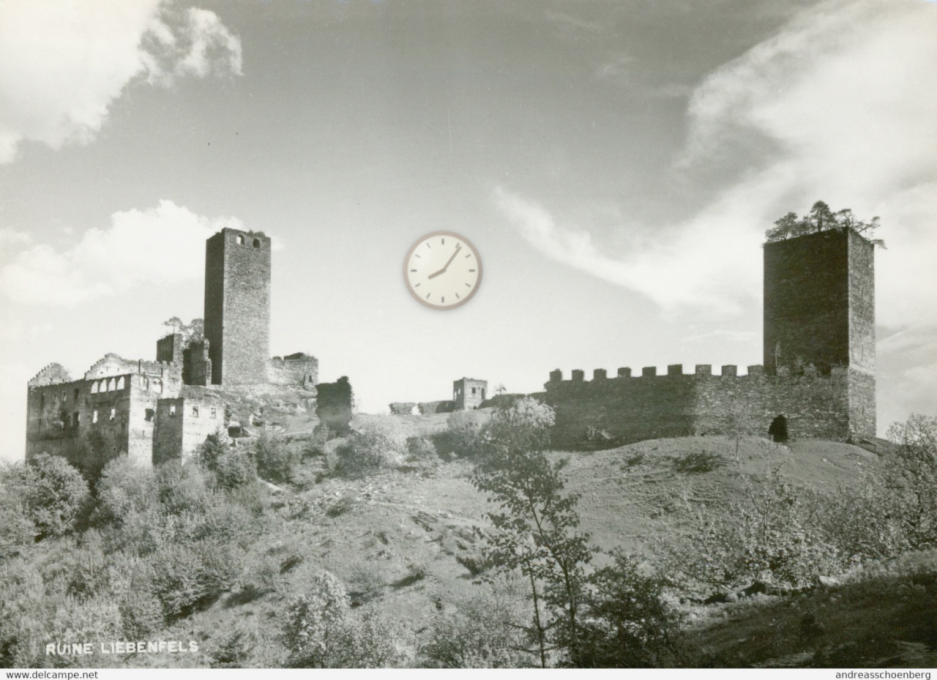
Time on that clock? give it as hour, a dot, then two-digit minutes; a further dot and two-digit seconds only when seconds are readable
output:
8.06
